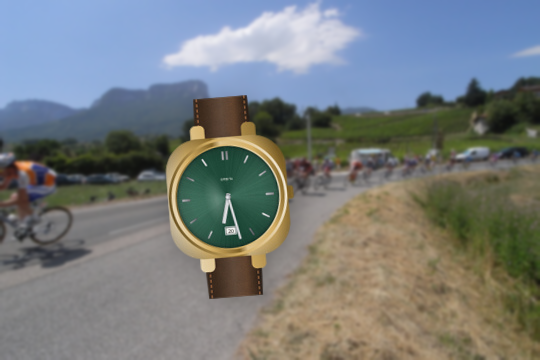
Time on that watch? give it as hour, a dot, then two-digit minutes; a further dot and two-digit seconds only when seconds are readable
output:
6.28
